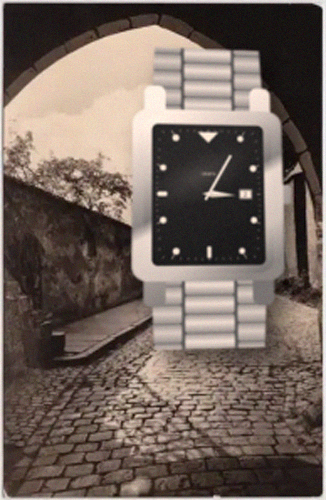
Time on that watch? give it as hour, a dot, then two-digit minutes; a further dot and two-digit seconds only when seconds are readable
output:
3.05
